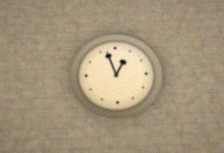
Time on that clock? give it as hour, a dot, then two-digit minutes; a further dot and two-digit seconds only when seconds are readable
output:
12.57
